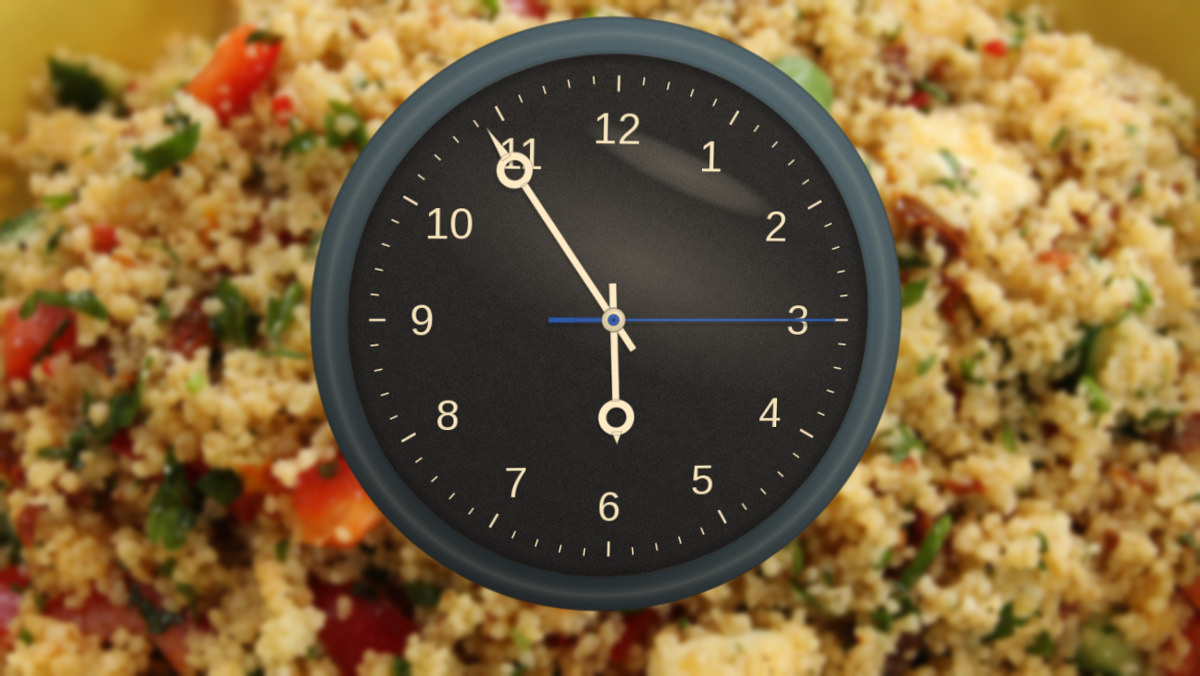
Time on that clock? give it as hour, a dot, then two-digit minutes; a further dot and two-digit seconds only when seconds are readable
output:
5.54.15
